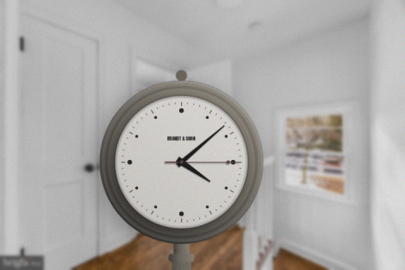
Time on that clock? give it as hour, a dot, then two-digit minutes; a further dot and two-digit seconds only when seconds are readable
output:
4.08.15
